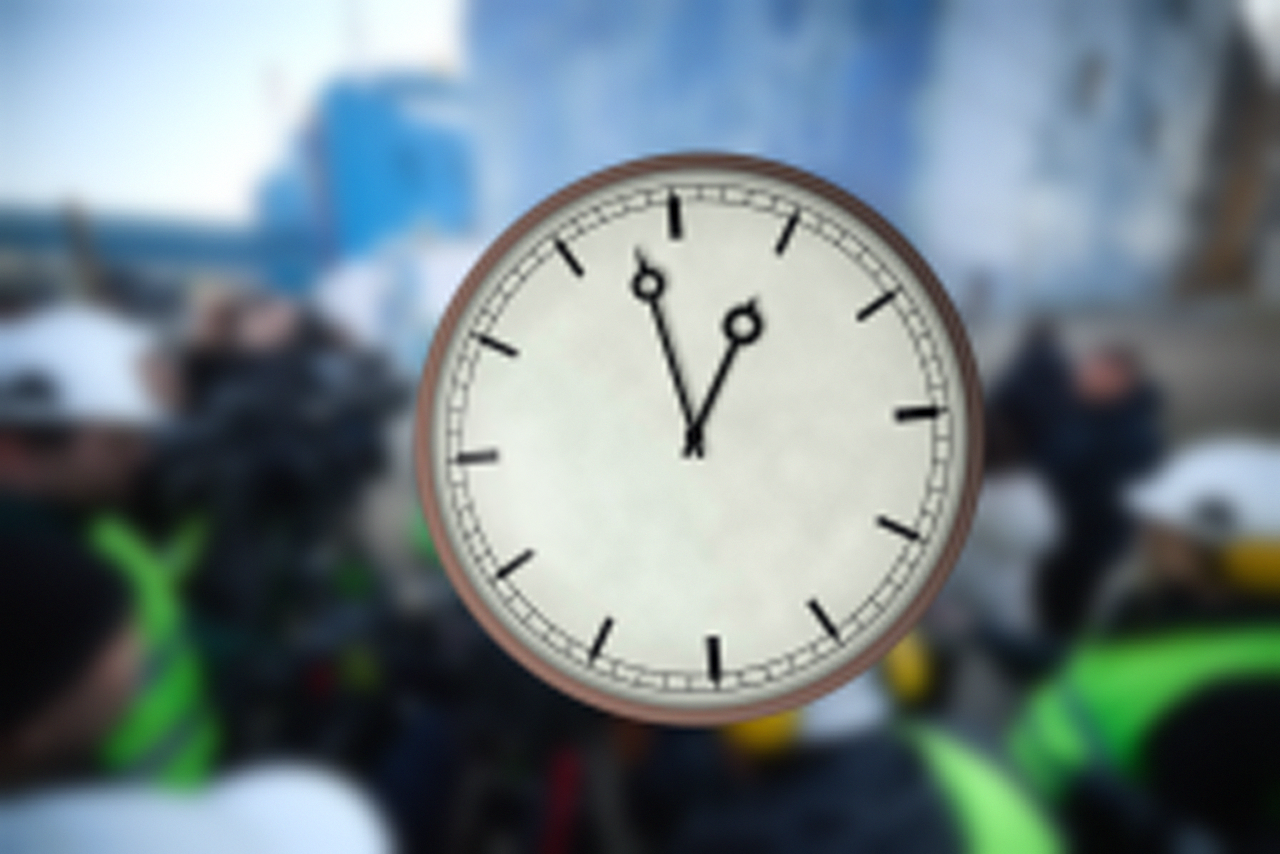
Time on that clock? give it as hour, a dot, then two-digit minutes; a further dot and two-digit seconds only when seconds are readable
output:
12.58
